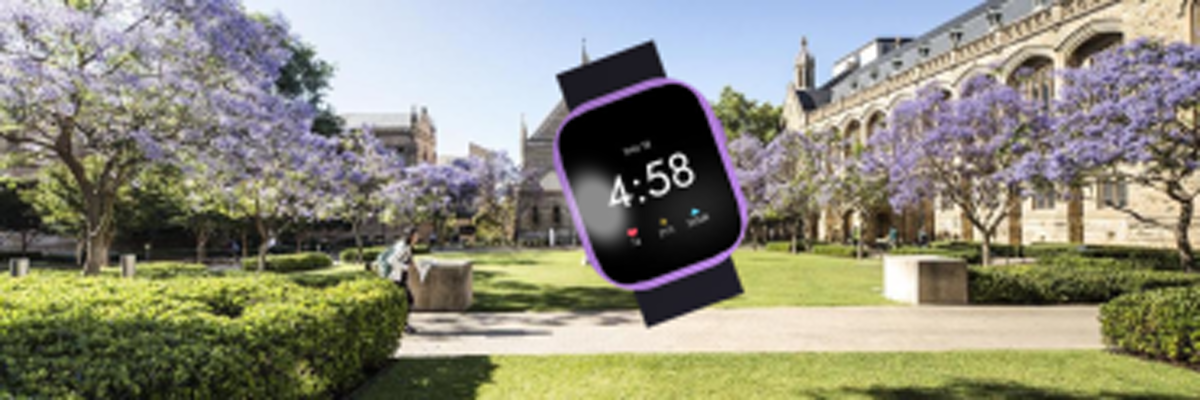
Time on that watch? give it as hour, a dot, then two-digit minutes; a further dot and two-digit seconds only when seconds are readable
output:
4.58
